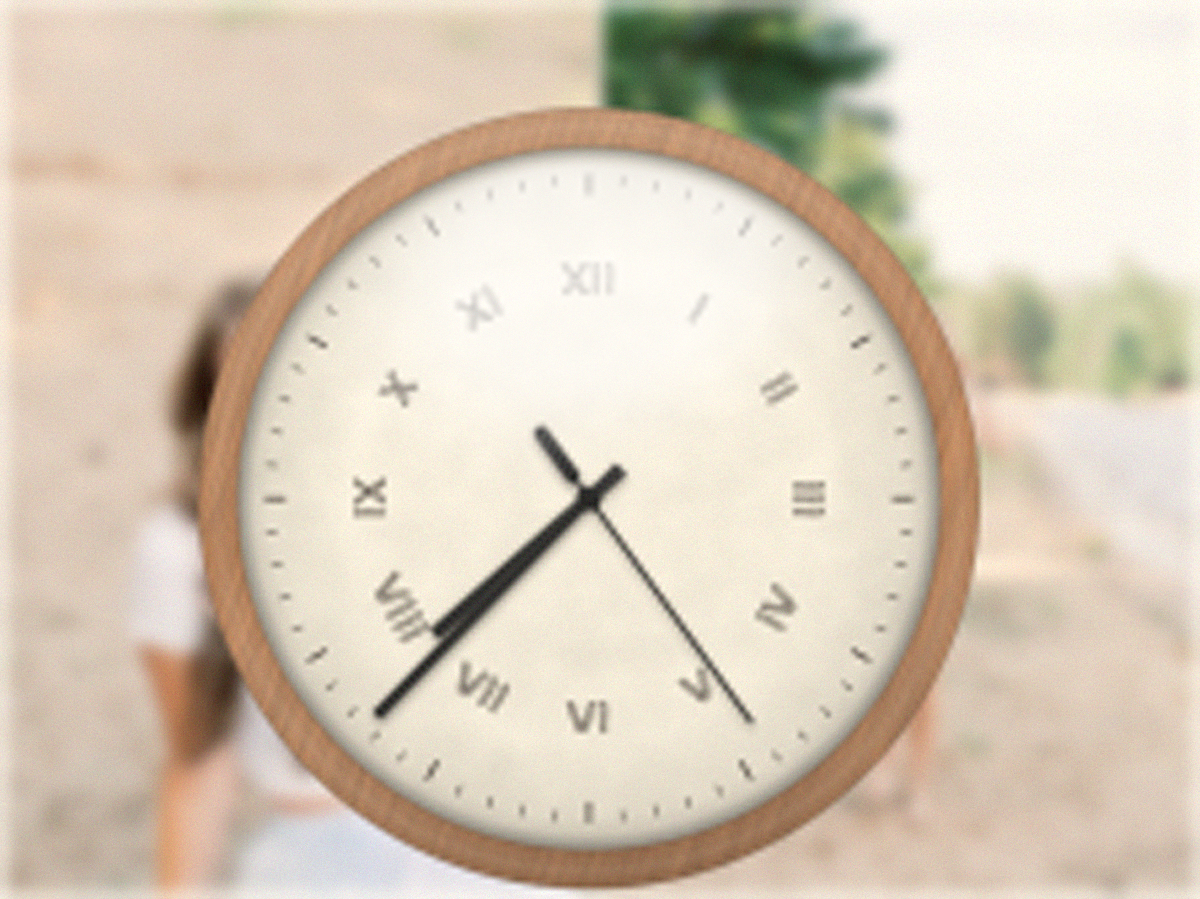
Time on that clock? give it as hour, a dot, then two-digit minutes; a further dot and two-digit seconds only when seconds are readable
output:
7.37.24
